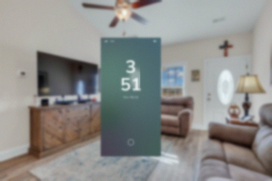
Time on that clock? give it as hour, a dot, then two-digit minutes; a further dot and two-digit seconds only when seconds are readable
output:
3.51
